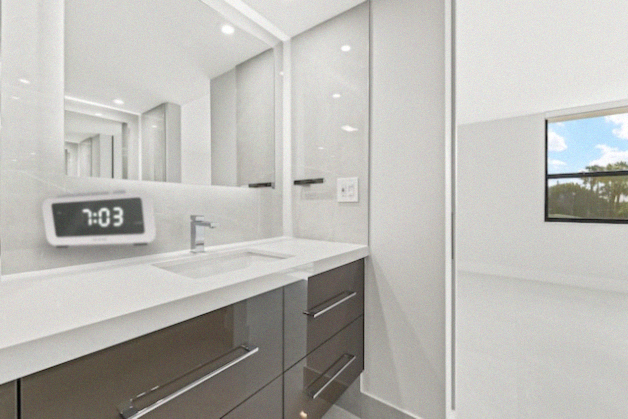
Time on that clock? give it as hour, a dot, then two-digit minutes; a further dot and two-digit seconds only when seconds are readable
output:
7.03
